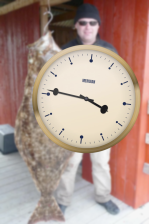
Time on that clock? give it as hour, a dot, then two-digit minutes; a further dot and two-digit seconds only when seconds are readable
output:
3.46
